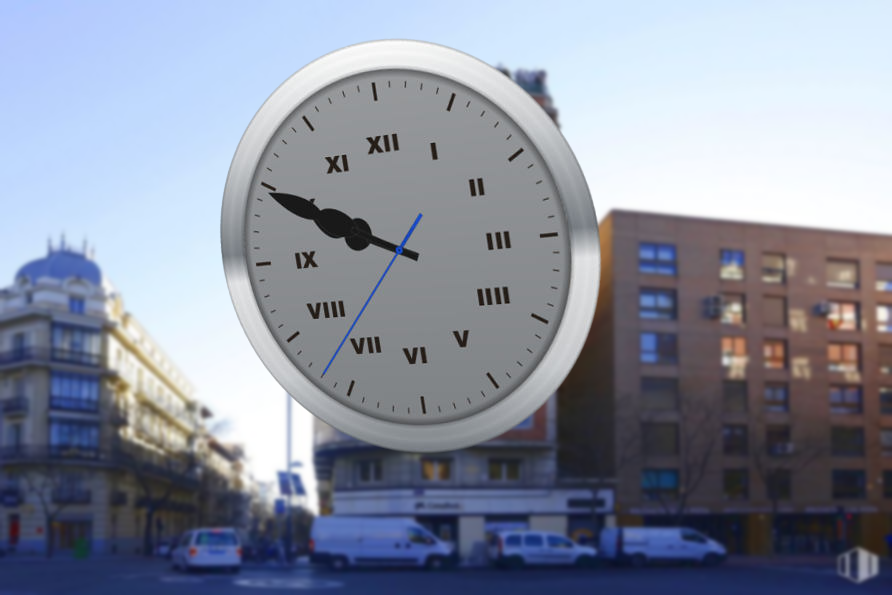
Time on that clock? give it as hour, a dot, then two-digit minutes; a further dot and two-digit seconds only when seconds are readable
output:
9.49.37
